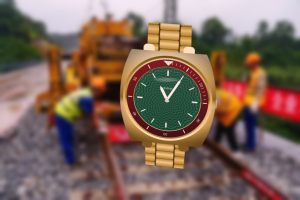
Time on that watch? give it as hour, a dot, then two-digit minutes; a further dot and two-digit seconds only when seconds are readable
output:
11.05
